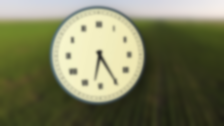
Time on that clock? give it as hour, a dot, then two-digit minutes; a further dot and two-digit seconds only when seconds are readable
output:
6.25
